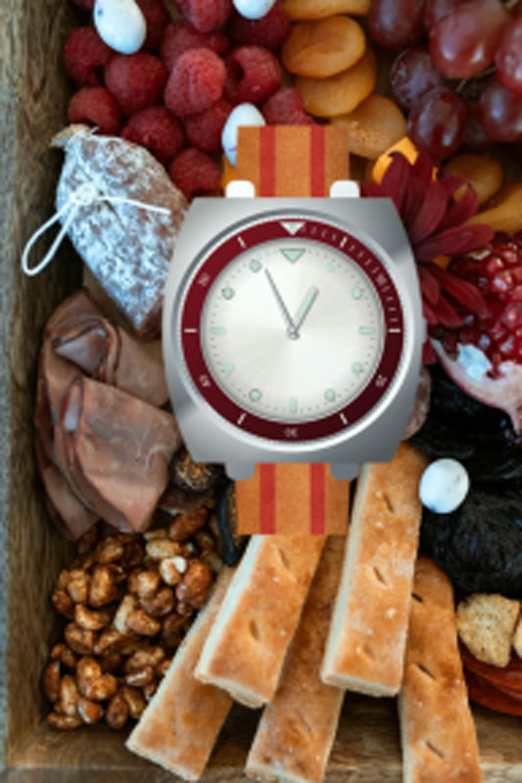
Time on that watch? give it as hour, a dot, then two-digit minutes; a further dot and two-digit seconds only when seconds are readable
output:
12.56
